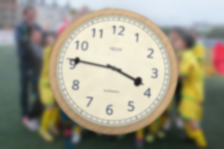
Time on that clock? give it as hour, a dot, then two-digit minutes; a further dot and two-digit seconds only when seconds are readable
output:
3.46
